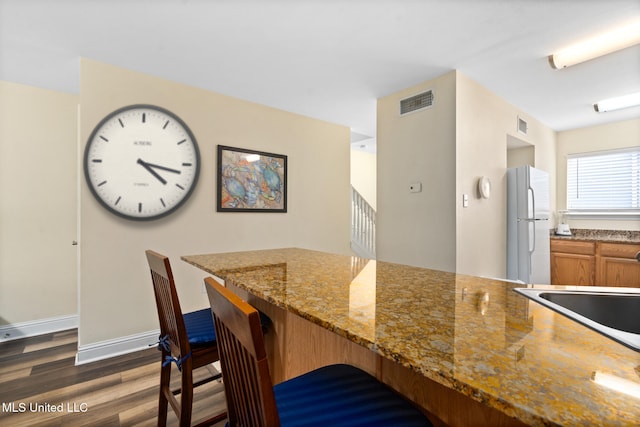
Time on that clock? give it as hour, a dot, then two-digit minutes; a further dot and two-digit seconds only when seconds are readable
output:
4.17
